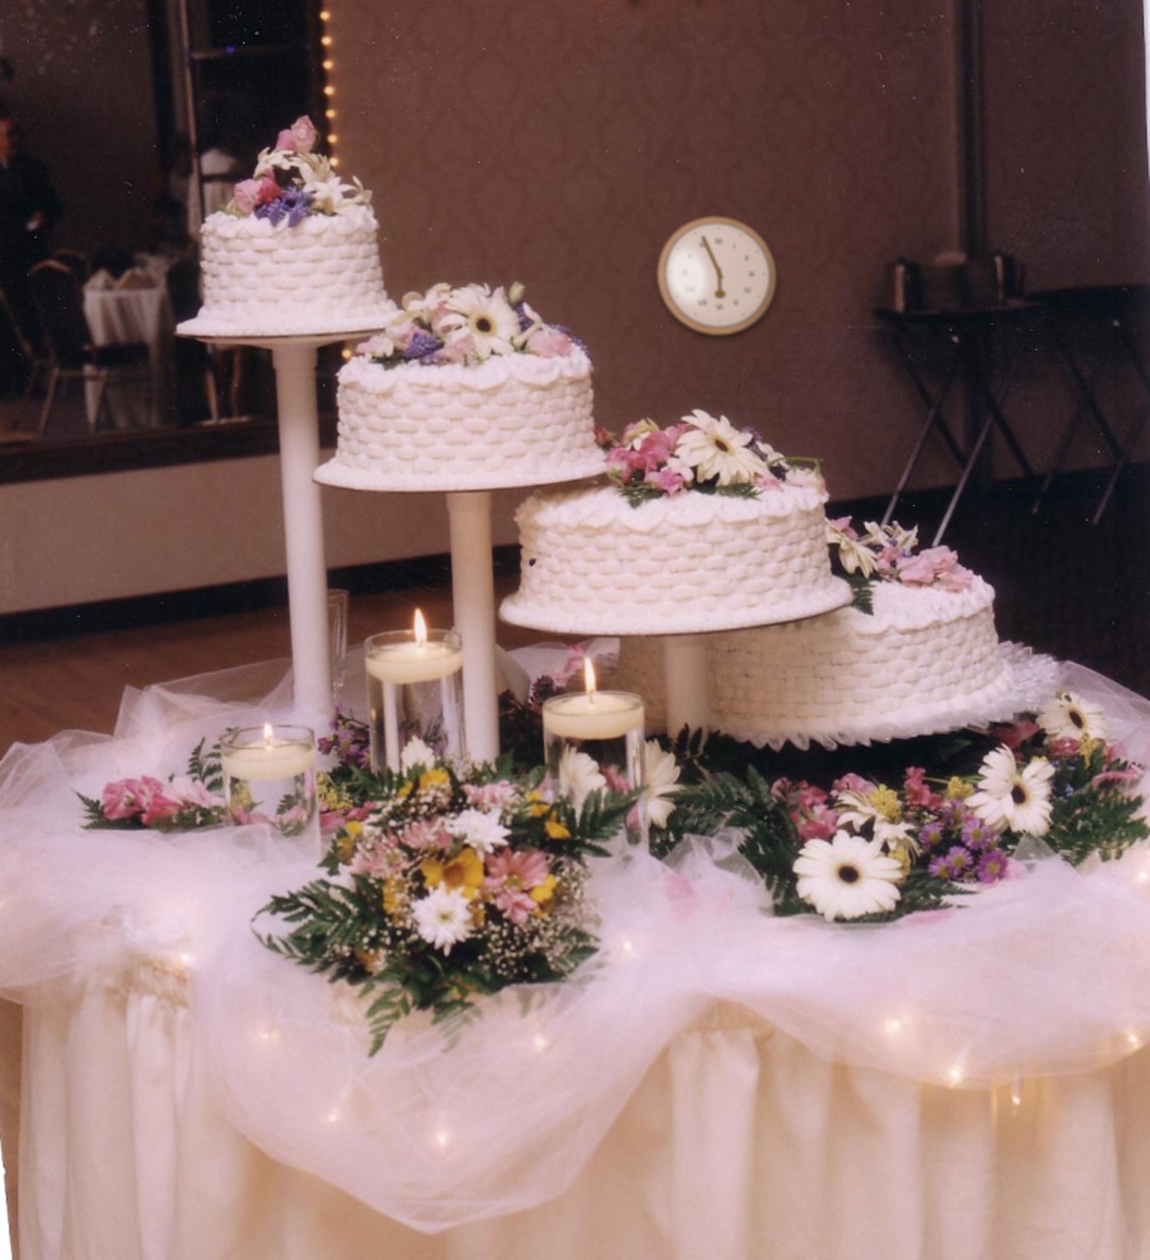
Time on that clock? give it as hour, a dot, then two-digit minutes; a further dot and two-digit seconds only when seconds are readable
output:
5.56
